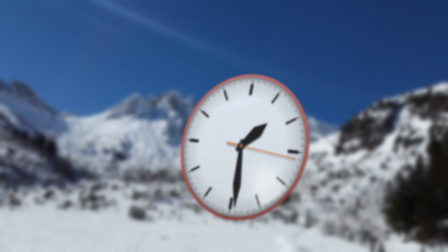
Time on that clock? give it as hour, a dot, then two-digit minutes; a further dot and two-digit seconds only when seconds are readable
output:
1.29.16
